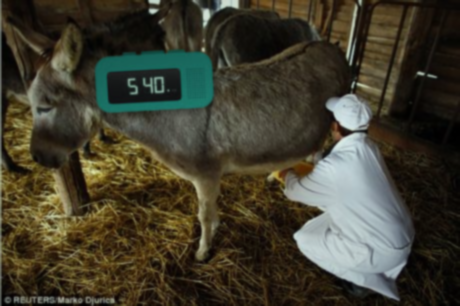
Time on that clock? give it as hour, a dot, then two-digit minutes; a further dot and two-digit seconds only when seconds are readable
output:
5.40
